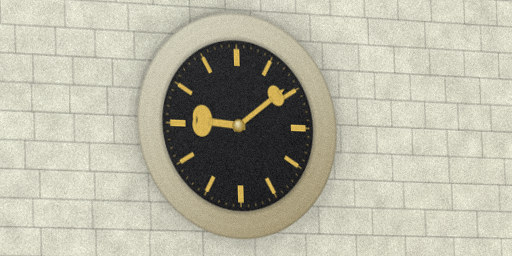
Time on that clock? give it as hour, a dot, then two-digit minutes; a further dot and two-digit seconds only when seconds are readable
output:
9.09
